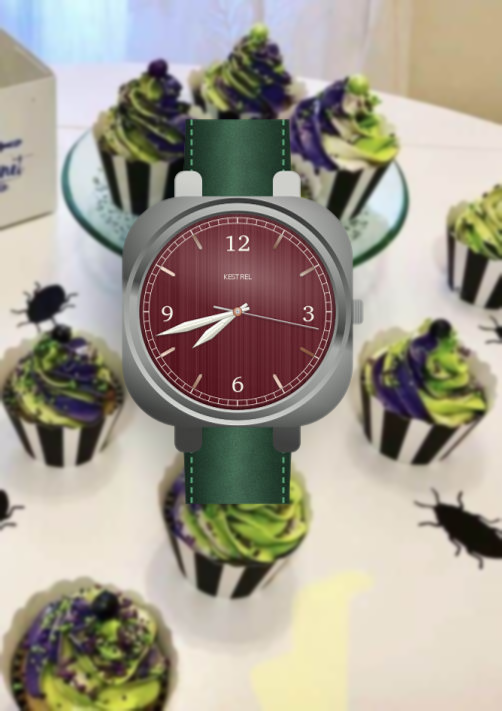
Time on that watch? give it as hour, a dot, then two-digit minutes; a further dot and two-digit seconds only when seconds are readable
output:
7.42.17
